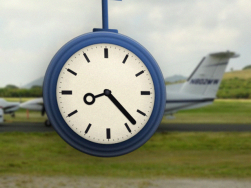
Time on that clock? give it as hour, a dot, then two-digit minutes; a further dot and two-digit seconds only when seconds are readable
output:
8.23
